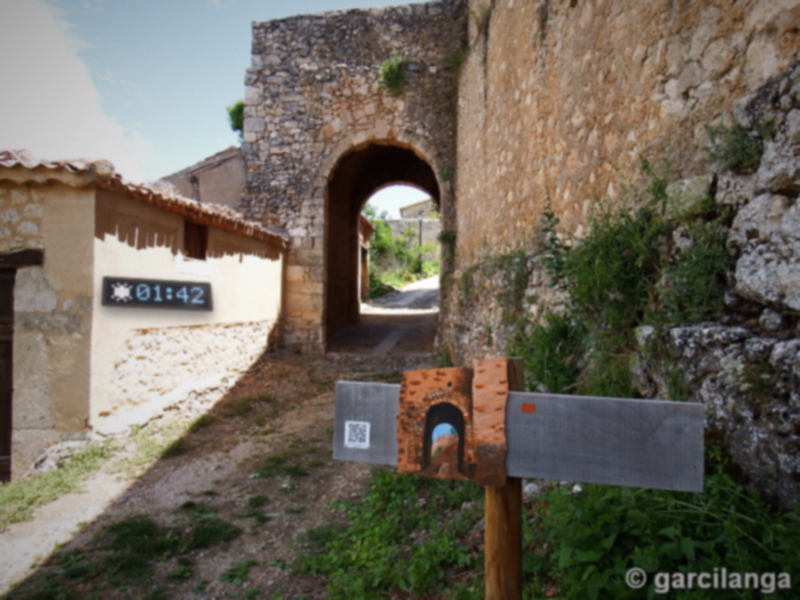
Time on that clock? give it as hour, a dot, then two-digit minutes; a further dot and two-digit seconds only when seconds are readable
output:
1.42
